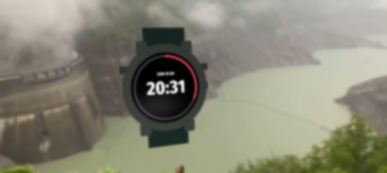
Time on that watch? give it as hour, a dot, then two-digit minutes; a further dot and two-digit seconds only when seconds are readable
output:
20.31
